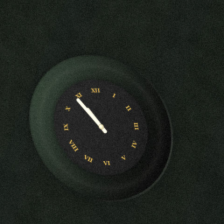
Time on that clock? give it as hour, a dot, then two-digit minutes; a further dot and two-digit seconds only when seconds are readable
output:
10.54
